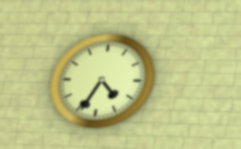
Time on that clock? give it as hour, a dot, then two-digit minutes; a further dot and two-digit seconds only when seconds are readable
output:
4.34
